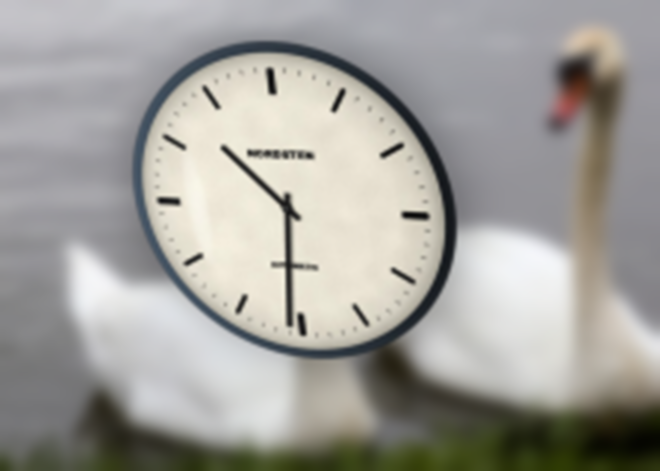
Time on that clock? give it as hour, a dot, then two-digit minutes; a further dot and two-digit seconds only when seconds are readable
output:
10.31
